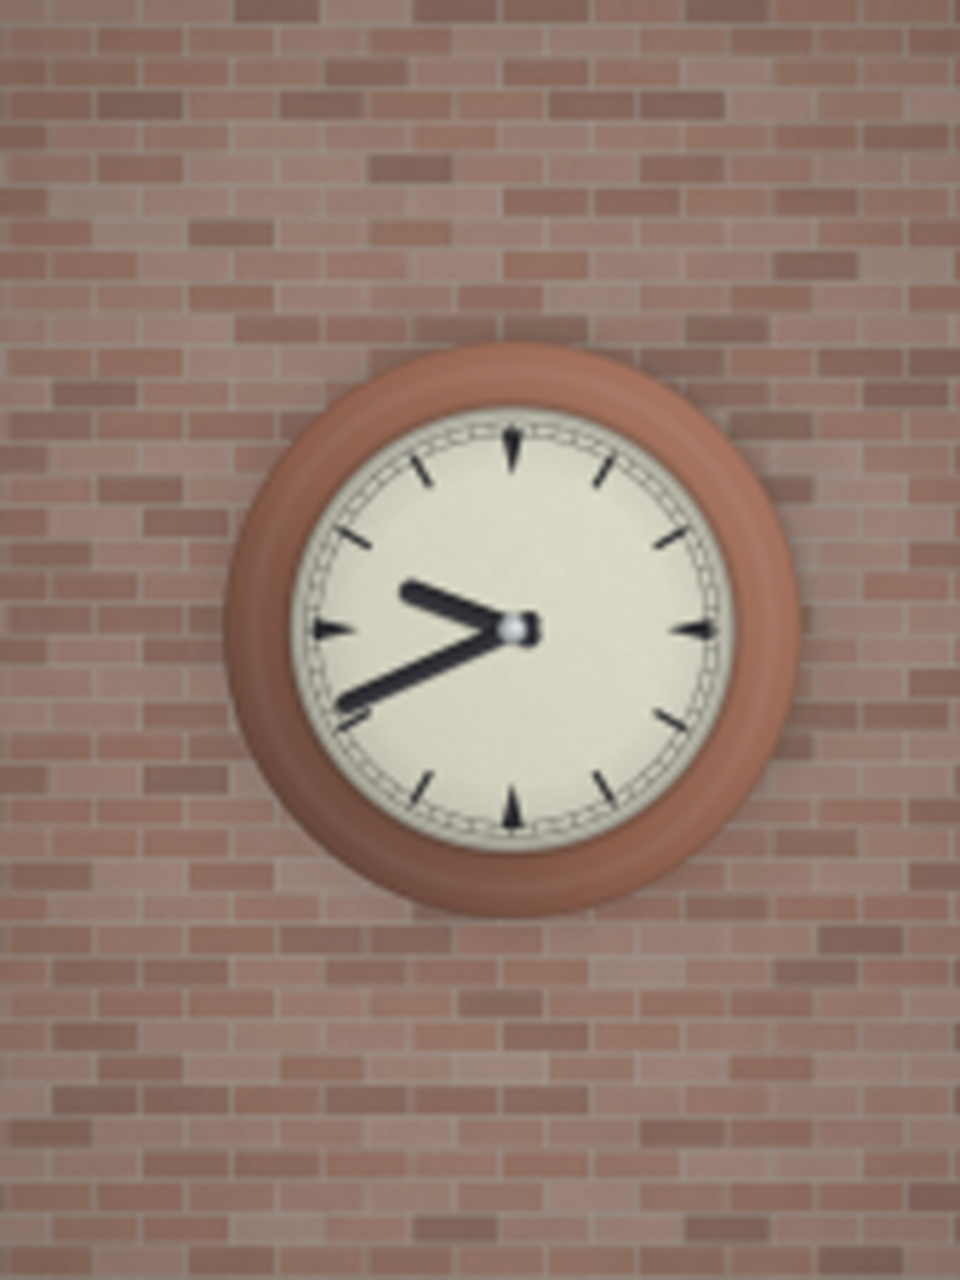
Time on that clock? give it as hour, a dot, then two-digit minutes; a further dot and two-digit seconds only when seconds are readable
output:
9.41
